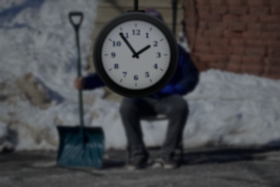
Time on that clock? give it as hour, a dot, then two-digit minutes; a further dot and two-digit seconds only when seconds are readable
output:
1.54
